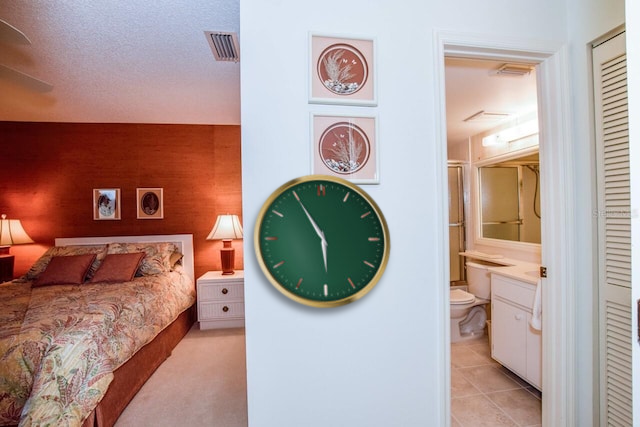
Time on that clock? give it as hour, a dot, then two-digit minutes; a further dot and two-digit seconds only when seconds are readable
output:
5.55
